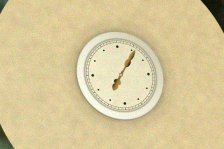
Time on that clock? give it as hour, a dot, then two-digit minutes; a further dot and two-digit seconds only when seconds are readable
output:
7.06
